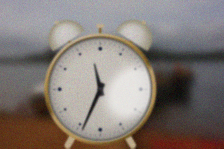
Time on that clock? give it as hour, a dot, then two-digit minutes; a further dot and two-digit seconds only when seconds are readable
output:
11.34
